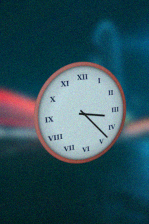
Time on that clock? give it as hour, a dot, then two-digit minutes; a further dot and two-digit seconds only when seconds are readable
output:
3.23
